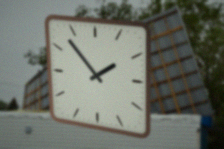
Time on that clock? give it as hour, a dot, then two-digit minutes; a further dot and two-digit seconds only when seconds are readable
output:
1.53
